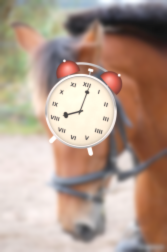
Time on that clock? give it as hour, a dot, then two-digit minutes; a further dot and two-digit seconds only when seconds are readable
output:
8.01
